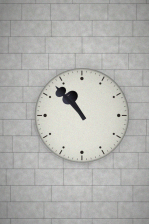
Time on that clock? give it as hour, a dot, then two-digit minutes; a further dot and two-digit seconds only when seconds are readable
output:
10.53
